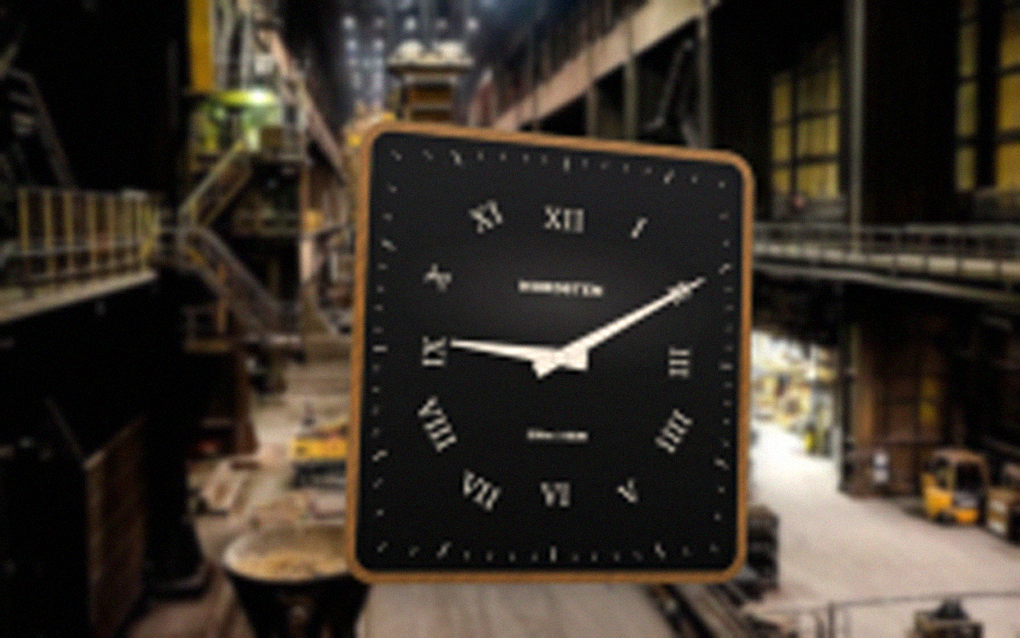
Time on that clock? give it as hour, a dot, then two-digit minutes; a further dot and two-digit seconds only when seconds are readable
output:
9.10
